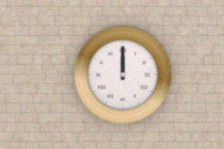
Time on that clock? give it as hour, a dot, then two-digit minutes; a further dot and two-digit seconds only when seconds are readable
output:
12.00
